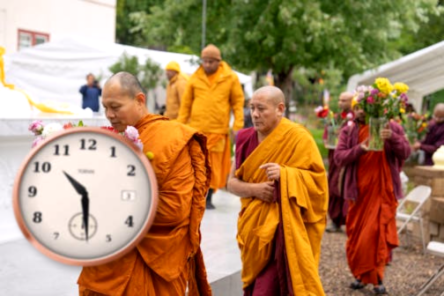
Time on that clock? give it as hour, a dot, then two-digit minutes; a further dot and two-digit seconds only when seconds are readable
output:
10.29
